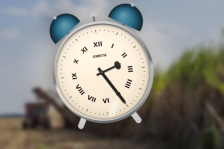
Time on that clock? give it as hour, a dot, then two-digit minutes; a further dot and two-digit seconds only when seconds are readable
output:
2.25
